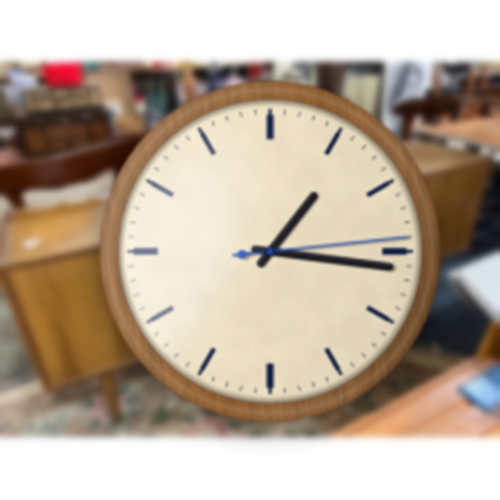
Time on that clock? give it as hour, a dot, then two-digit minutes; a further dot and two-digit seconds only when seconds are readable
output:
1.16.14
